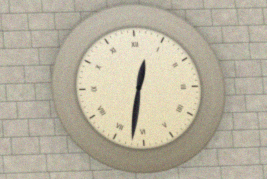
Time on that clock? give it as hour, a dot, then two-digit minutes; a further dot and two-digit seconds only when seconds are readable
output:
12.32
